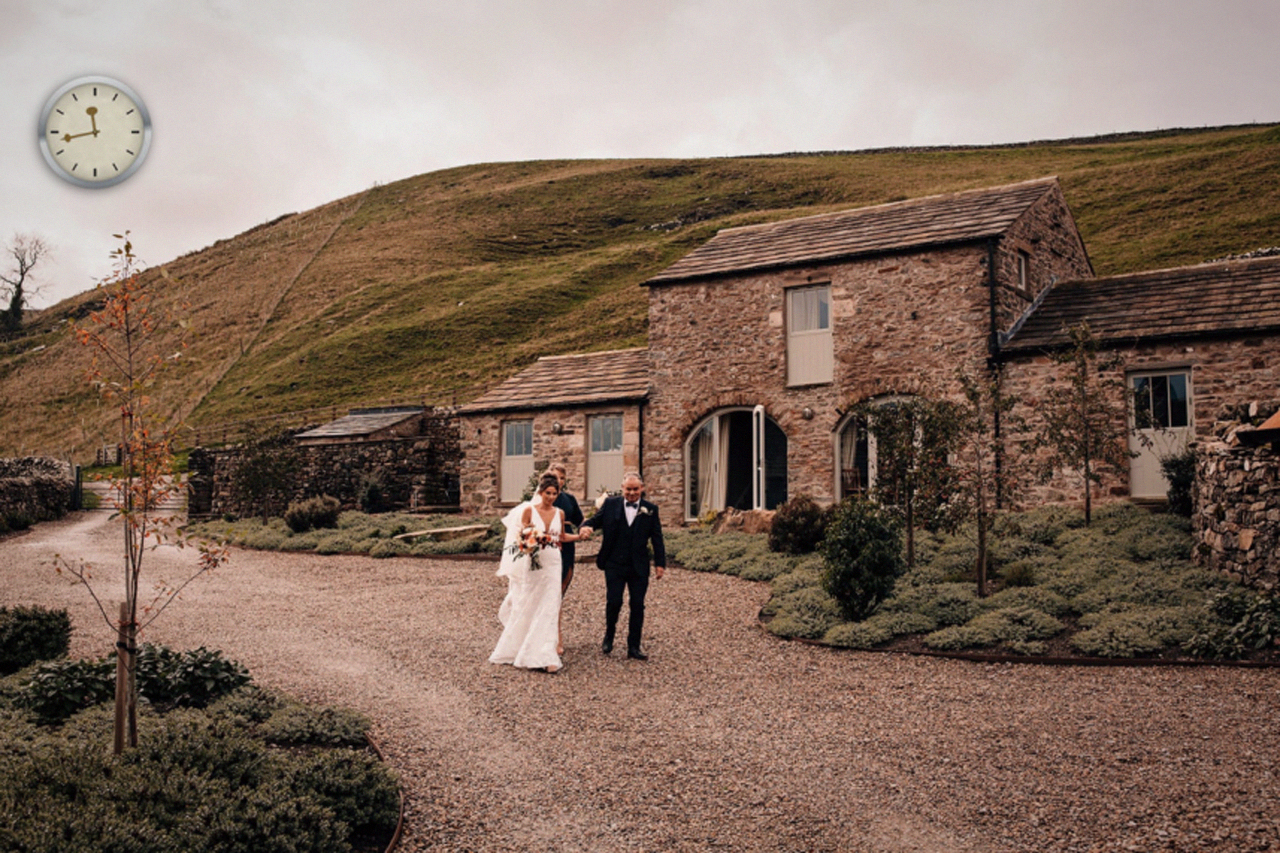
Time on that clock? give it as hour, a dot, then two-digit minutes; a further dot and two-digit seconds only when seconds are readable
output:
11.43
